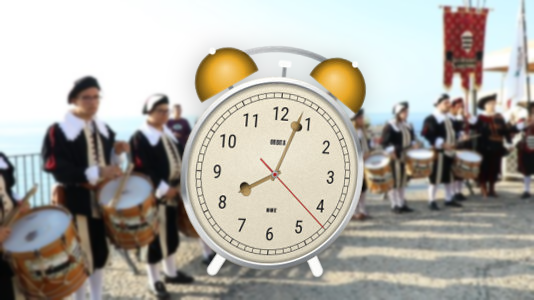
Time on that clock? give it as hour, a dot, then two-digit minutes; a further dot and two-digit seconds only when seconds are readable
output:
8.03.22
